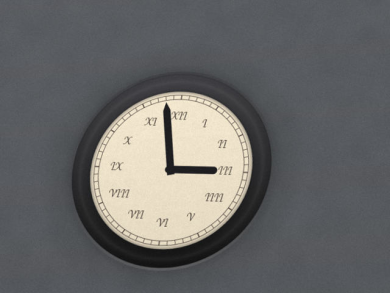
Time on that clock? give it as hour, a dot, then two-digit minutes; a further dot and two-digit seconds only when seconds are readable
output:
2.58
